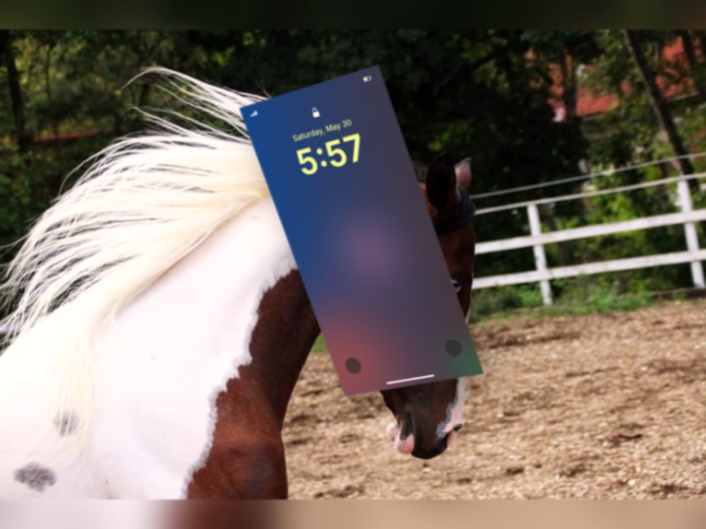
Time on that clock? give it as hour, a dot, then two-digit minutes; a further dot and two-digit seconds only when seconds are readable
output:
5.57
